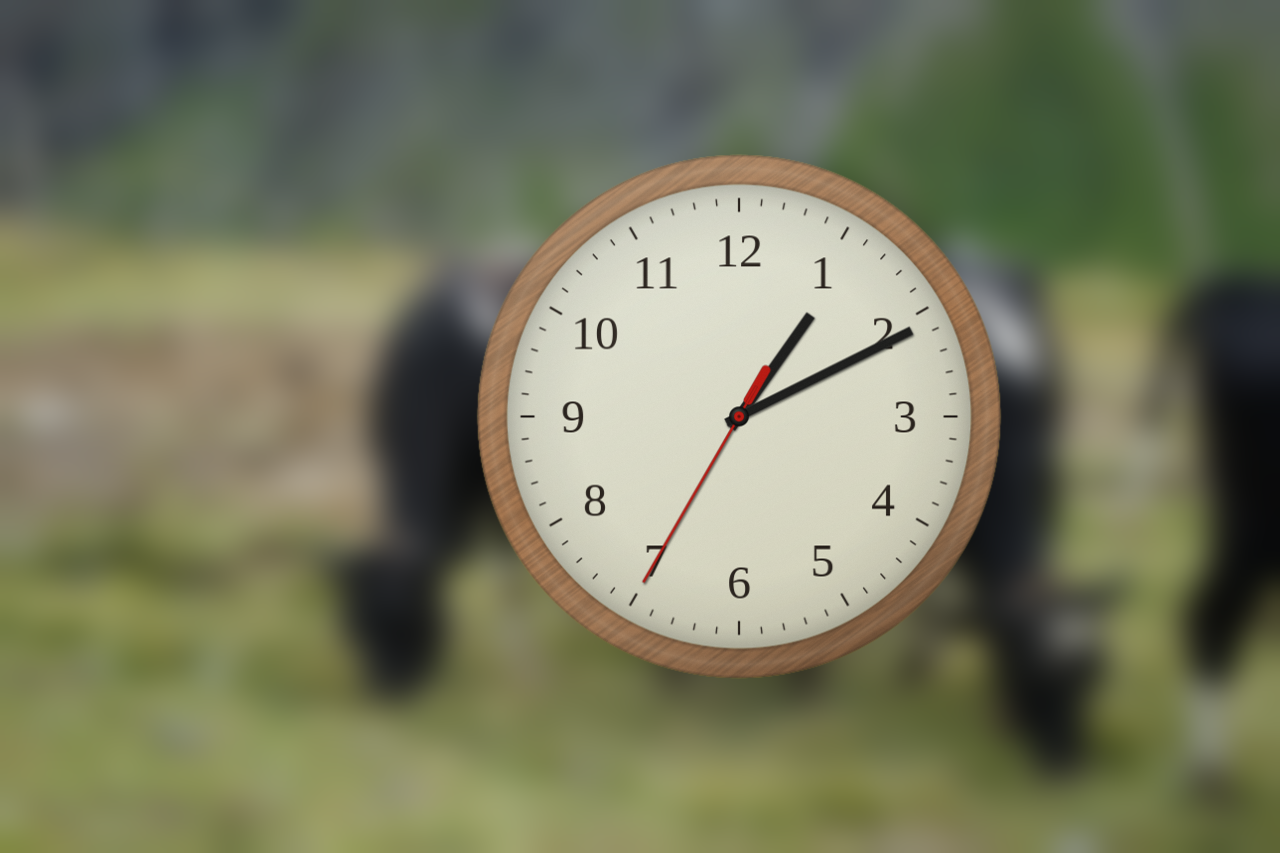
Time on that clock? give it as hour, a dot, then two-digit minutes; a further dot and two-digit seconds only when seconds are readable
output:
1.10.35
